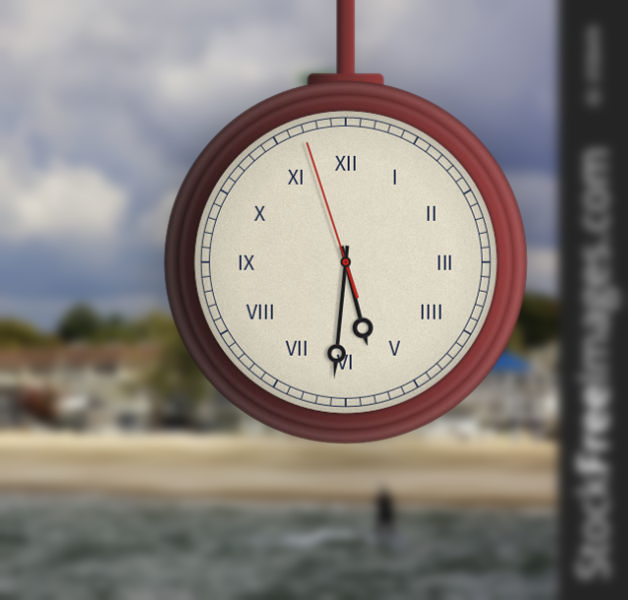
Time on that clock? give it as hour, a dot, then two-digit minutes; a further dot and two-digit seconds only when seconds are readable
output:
5.30.57
